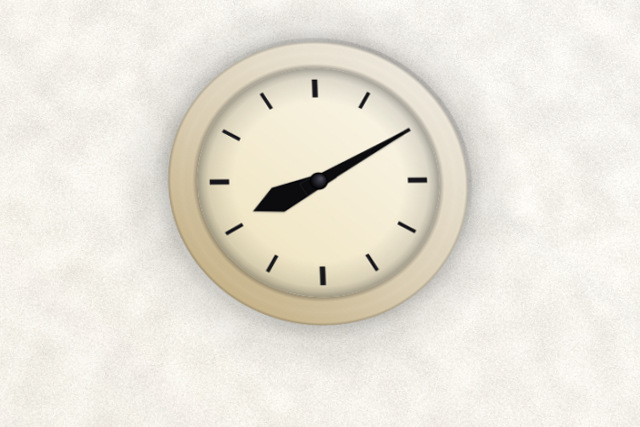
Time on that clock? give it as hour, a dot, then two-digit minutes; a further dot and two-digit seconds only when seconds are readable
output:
8.10
